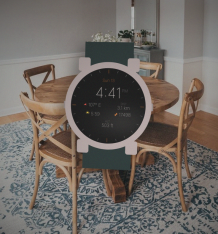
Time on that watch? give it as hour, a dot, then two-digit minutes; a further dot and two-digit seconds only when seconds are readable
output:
4.41
